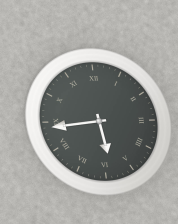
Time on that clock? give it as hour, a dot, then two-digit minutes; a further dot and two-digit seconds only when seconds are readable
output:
5.44
